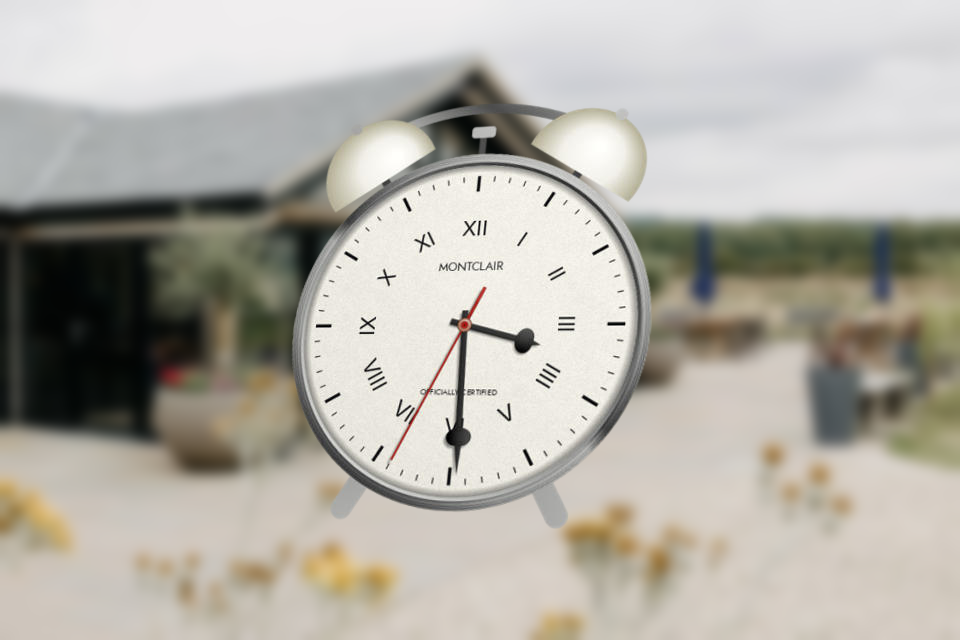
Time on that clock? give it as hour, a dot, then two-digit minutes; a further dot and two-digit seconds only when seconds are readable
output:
3.29.34
